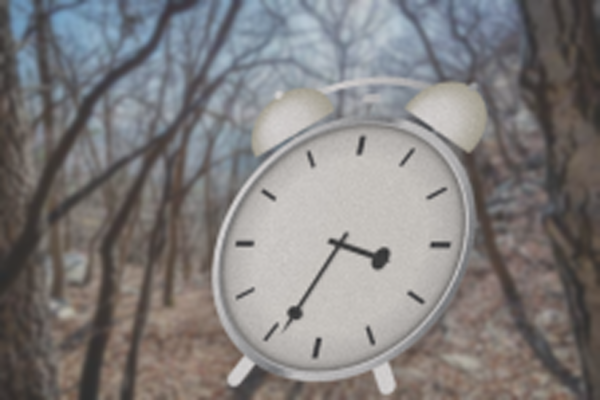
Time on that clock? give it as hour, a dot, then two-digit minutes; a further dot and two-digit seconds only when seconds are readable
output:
3.34
